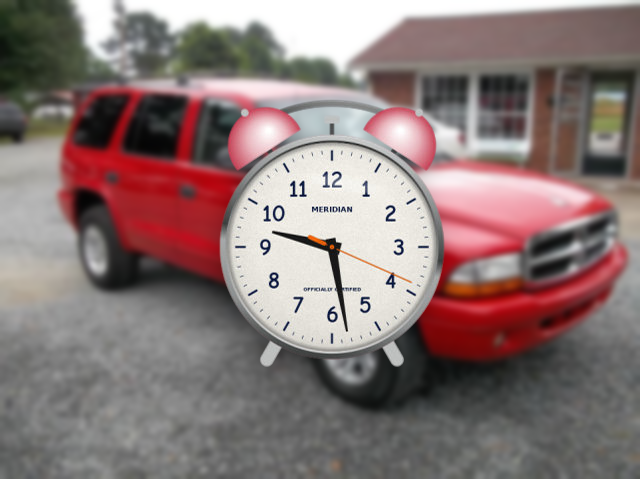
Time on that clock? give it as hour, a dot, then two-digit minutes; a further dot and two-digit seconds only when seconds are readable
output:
9.28.19
